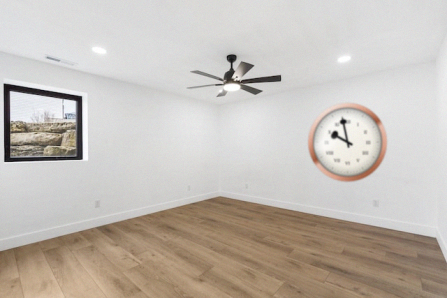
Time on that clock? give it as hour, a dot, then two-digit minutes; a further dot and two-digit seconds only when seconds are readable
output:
9.58
